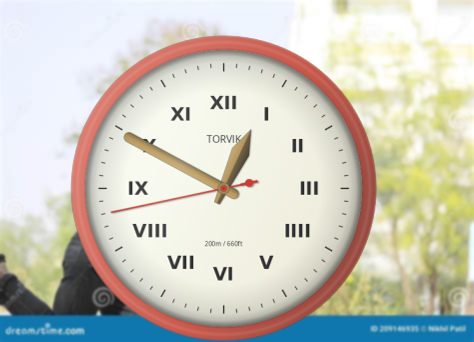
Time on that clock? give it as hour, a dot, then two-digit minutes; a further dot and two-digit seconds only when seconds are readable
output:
12.49.43
